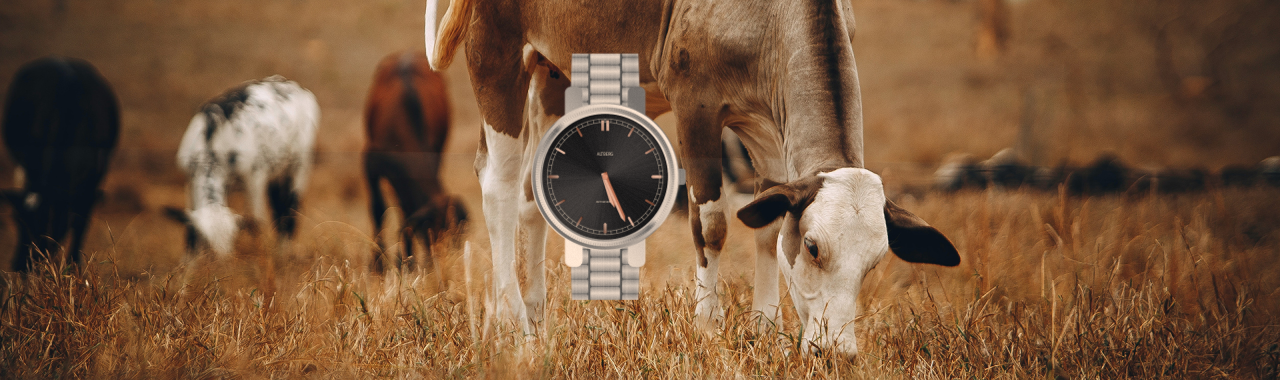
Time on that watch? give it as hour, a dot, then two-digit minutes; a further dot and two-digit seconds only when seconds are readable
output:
5.26
